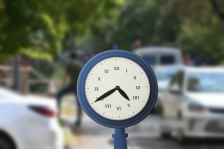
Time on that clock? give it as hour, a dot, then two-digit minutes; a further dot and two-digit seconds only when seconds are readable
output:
4.40
